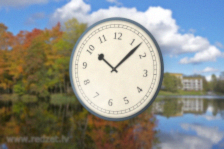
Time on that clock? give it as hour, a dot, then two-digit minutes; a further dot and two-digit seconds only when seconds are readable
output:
10.07
